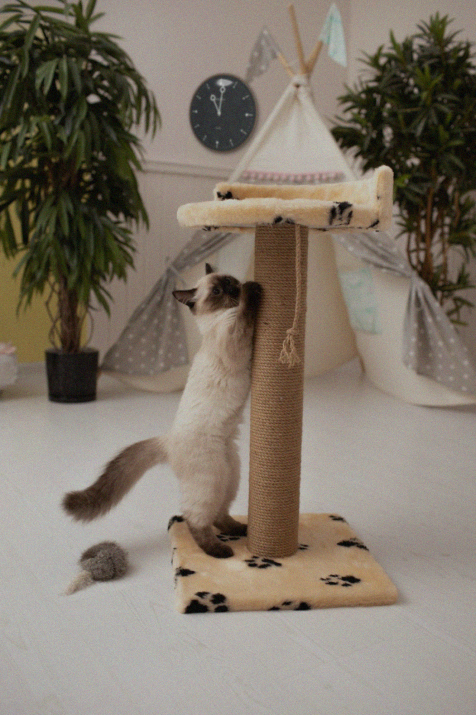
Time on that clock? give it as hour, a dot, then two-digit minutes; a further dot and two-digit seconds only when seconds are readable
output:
11.01
